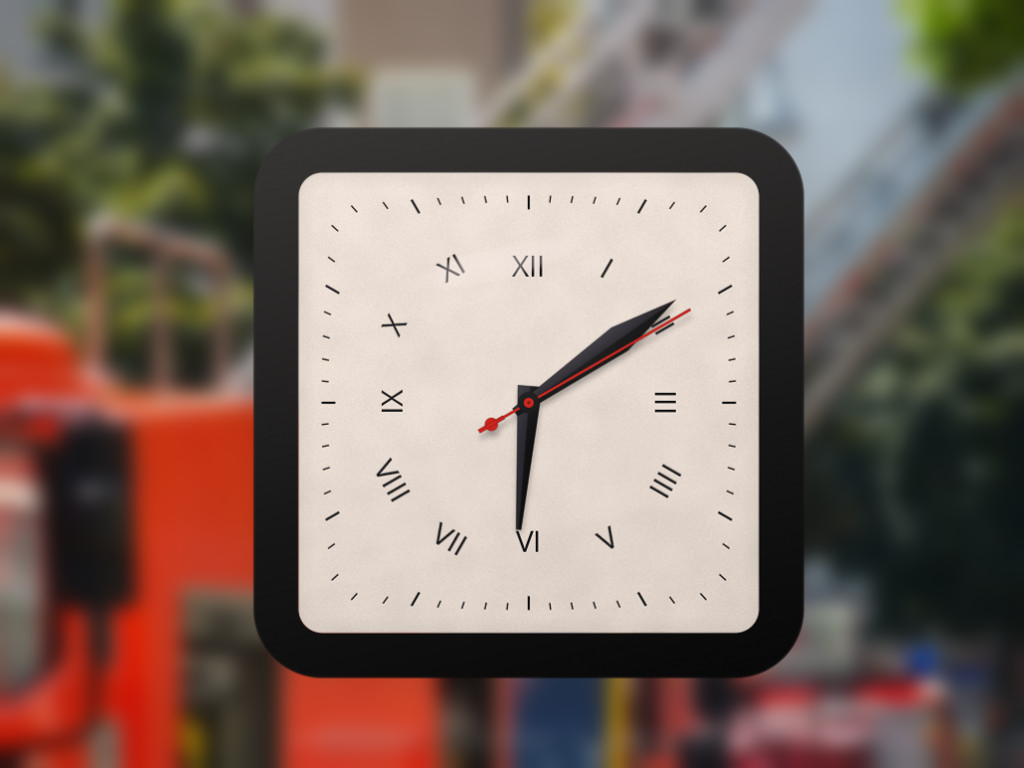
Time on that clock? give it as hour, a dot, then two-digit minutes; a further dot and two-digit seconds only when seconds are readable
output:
6.09.10
